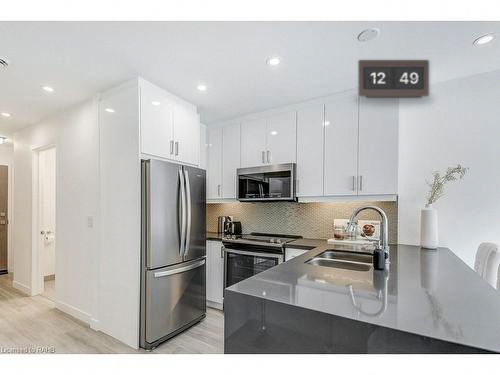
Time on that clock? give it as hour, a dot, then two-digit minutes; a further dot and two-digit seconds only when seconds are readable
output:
12.49
